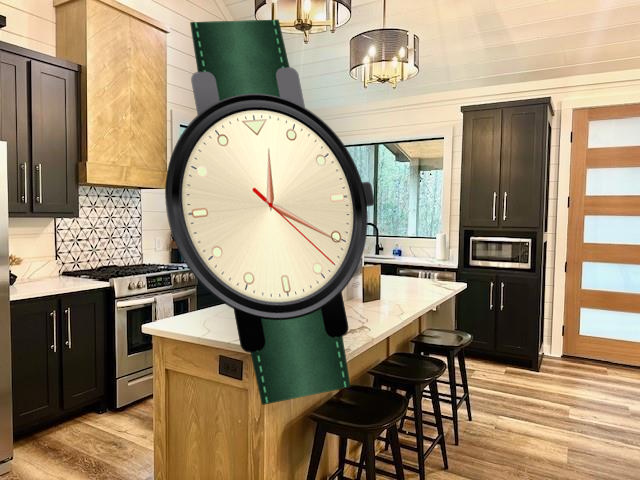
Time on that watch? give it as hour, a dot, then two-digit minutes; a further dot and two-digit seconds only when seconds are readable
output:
12.20.23
